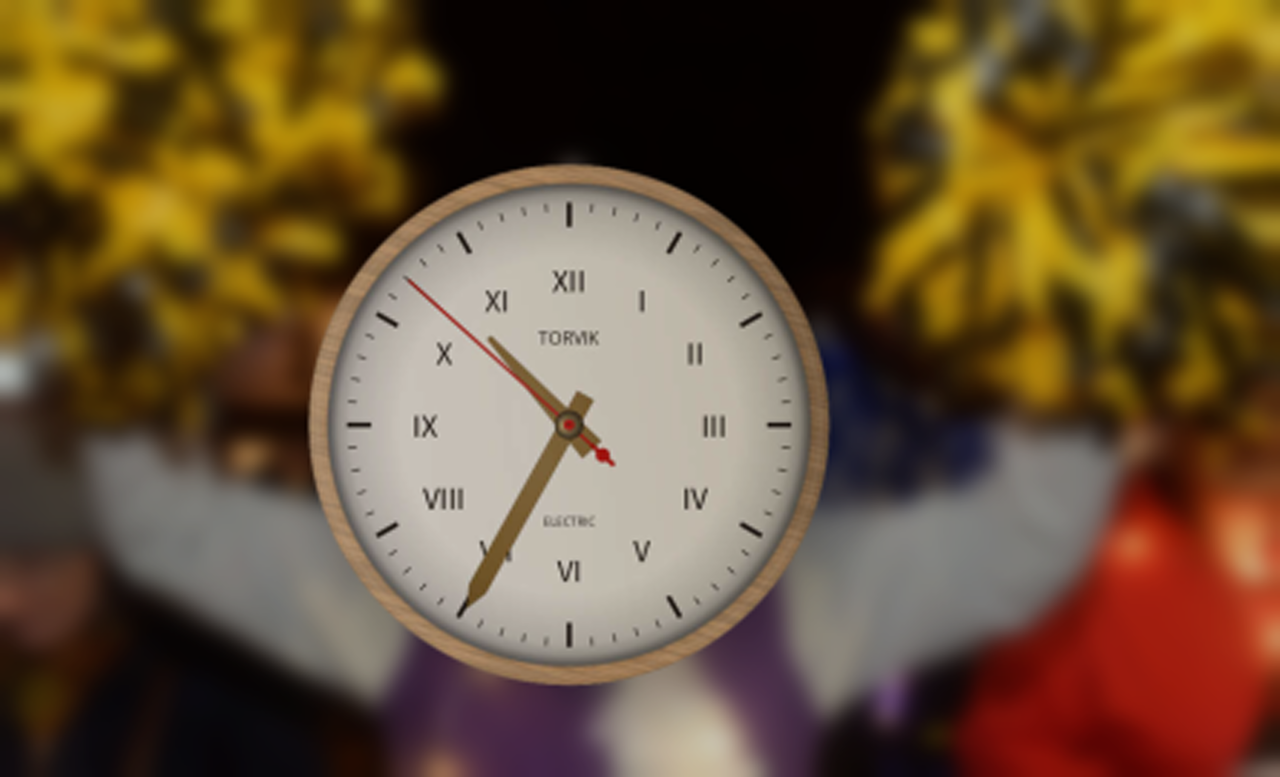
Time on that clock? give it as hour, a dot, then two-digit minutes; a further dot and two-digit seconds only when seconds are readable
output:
10.34.52
